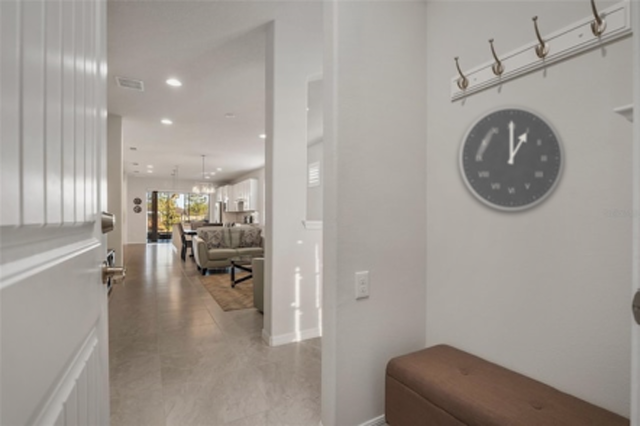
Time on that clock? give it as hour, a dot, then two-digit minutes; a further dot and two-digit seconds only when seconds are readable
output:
1.00
